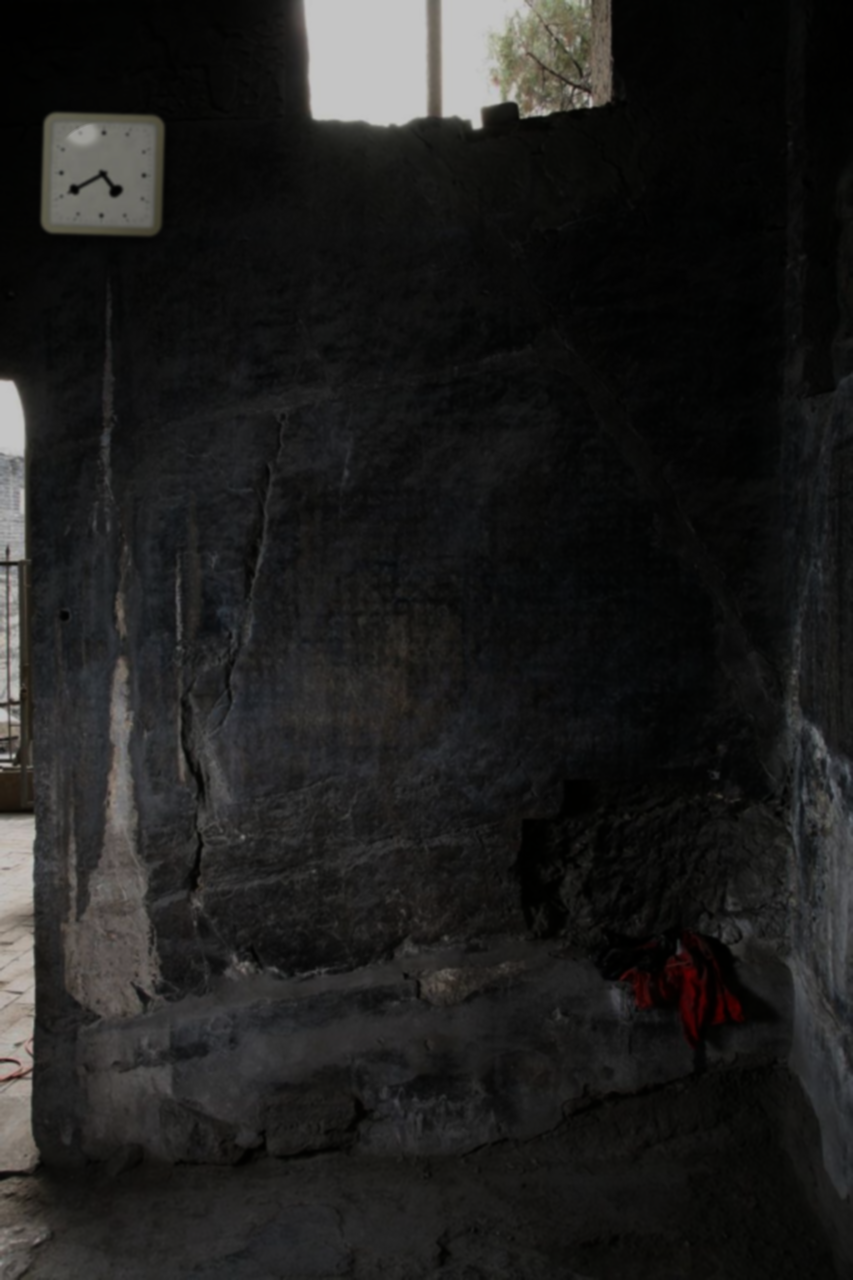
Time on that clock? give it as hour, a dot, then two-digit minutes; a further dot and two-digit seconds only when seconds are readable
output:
4.40
